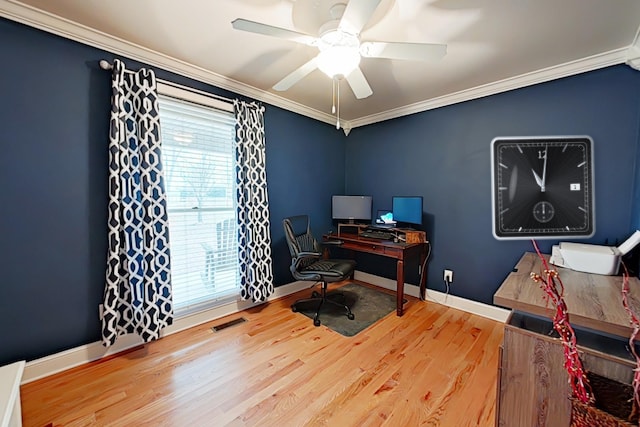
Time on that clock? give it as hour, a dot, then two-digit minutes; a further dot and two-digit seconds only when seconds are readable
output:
11.01
